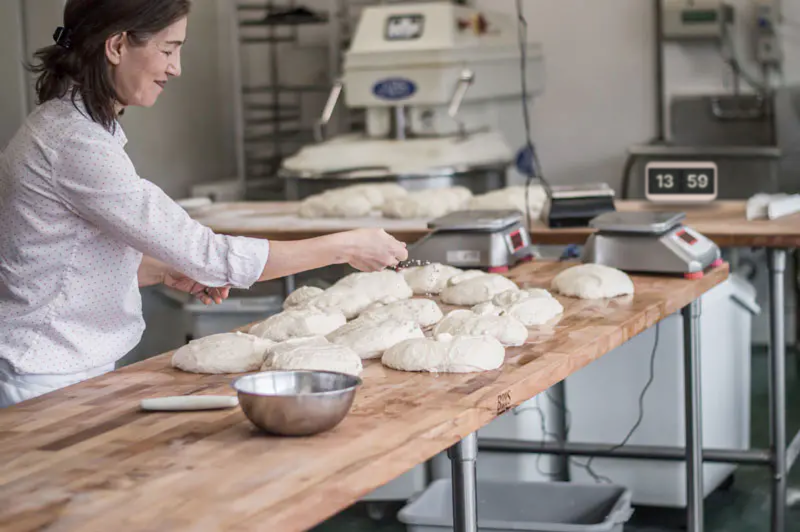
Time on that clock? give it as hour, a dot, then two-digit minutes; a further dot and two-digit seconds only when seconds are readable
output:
13.59
